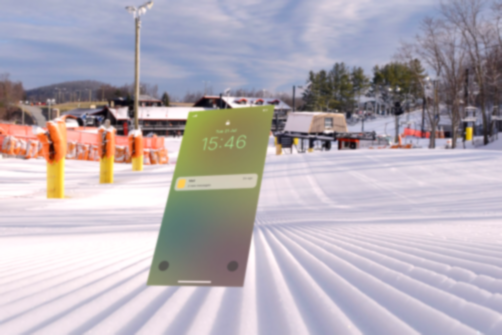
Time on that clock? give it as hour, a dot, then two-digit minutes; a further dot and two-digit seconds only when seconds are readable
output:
15.46
